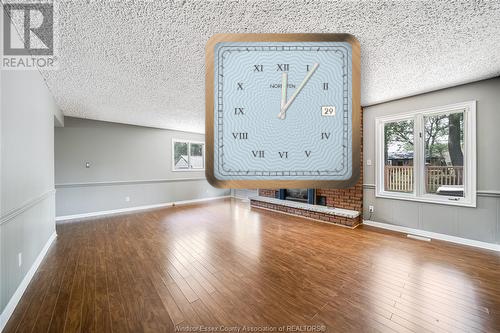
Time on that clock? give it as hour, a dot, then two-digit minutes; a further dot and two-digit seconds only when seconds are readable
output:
12.06
